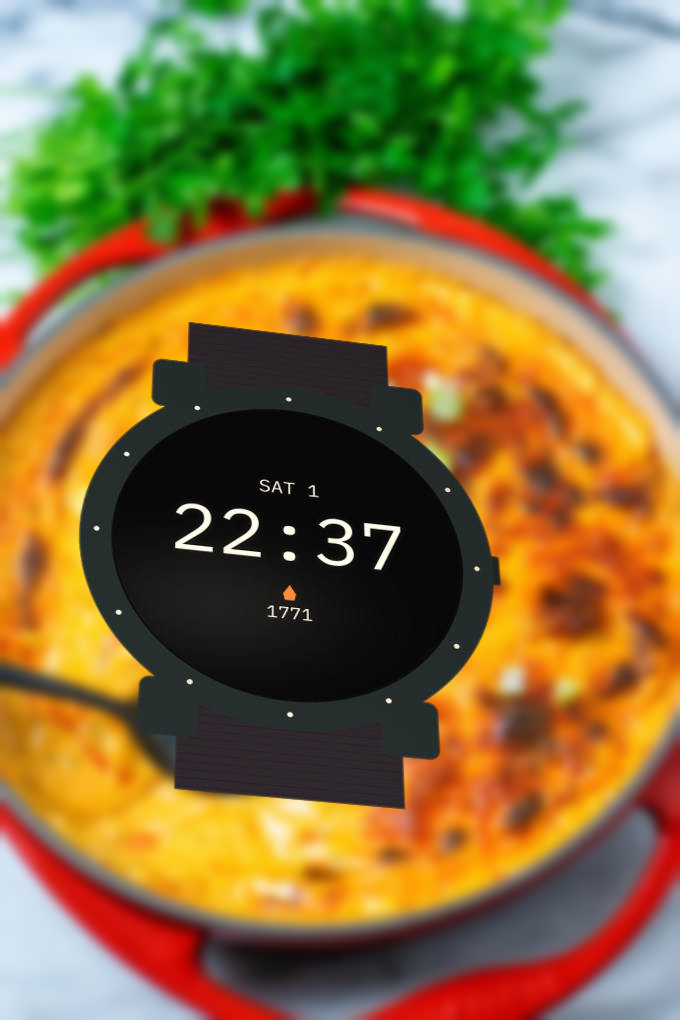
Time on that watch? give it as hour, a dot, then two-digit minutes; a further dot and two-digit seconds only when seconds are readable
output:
22.37
